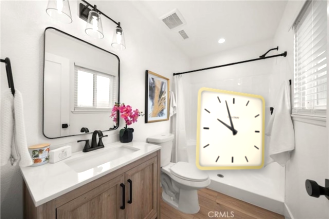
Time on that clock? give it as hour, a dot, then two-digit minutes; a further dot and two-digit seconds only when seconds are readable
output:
9.57
